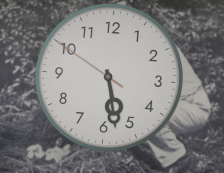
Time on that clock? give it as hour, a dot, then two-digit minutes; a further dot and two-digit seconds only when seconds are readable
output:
5.27.50
